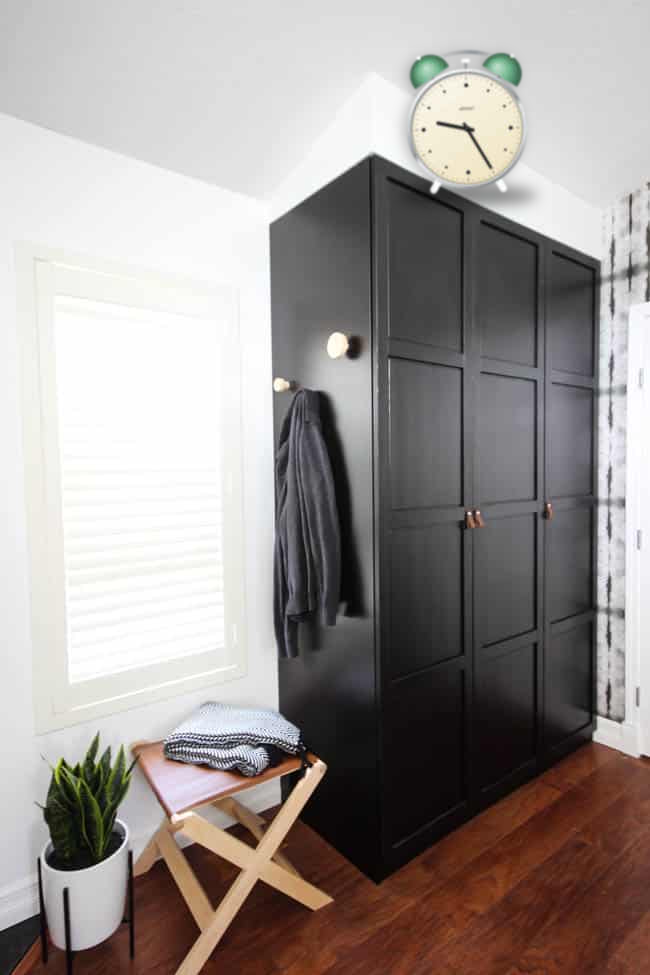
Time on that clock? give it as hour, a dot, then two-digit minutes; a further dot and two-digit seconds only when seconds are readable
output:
9.25
